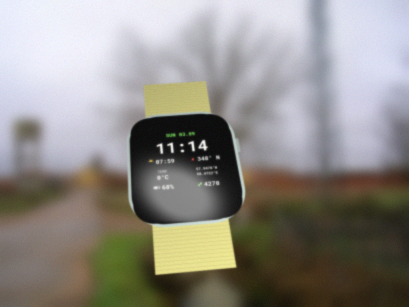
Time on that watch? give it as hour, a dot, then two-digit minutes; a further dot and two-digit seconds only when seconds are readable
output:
11.14
